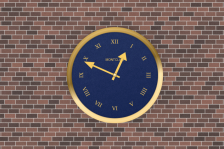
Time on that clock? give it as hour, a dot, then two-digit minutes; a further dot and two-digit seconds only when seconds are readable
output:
12.49
